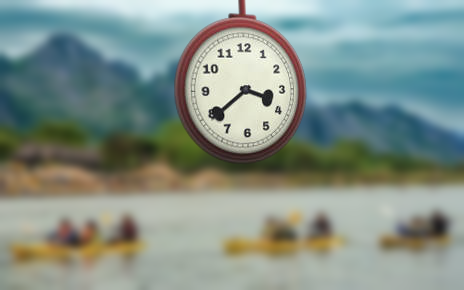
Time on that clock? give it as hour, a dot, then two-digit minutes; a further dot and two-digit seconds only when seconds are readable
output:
3.39
